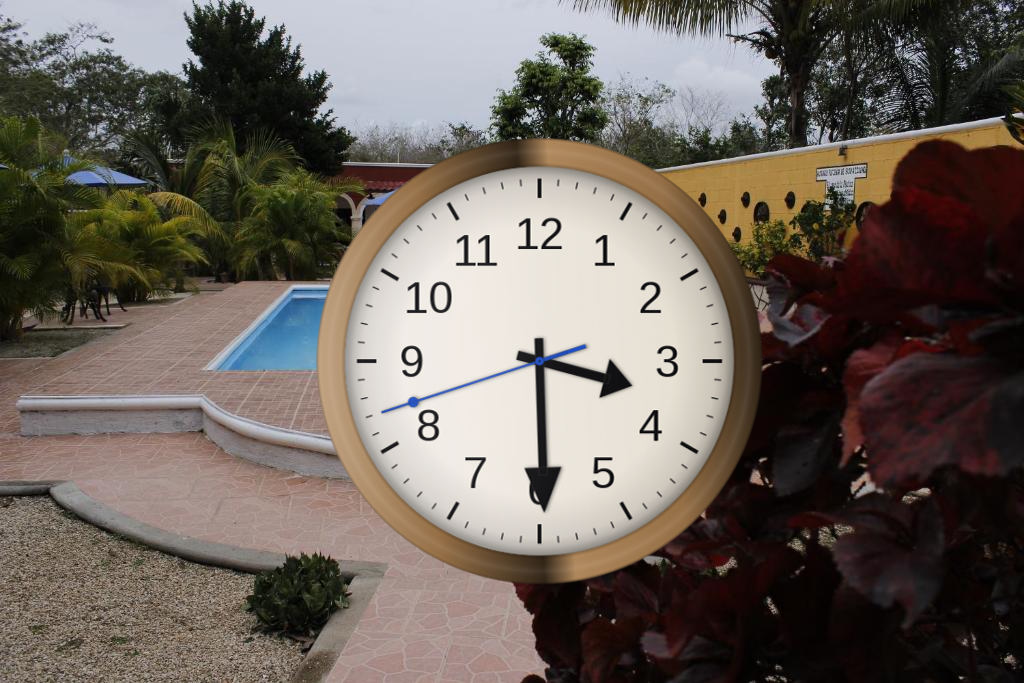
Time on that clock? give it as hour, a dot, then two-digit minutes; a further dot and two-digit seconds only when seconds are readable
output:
3.29.42
